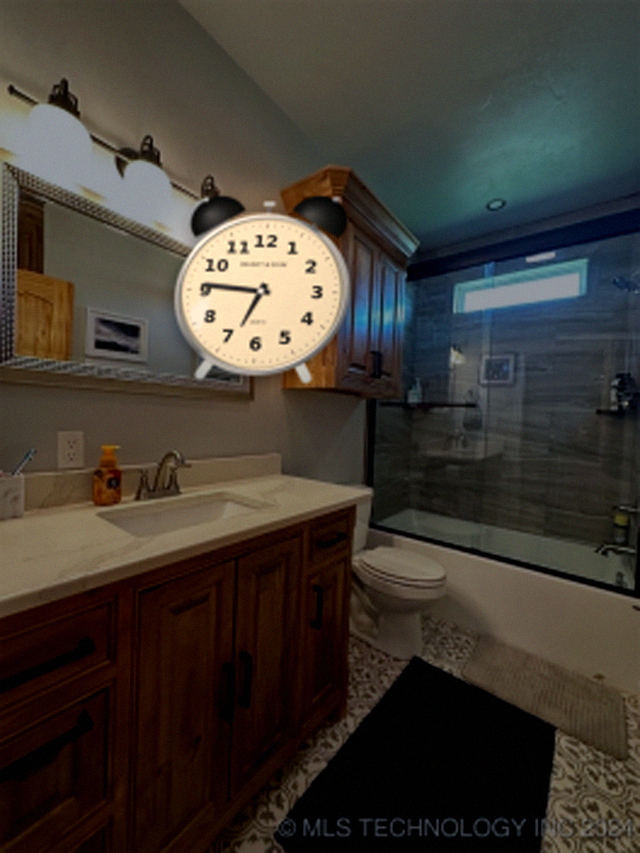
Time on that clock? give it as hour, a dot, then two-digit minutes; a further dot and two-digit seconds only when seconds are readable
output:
6.46
